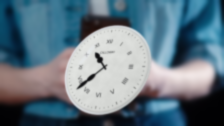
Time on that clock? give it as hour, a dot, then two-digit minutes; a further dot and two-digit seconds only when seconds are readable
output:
10.38
